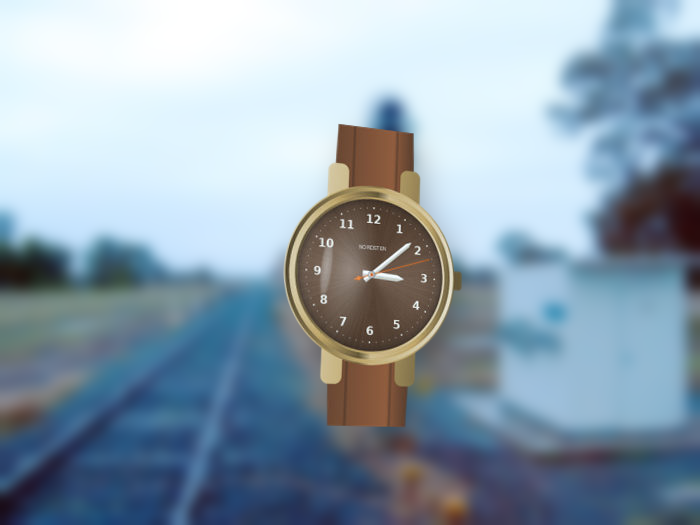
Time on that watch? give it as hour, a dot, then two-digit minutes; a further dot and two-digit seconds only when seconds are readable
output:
3.08.12
